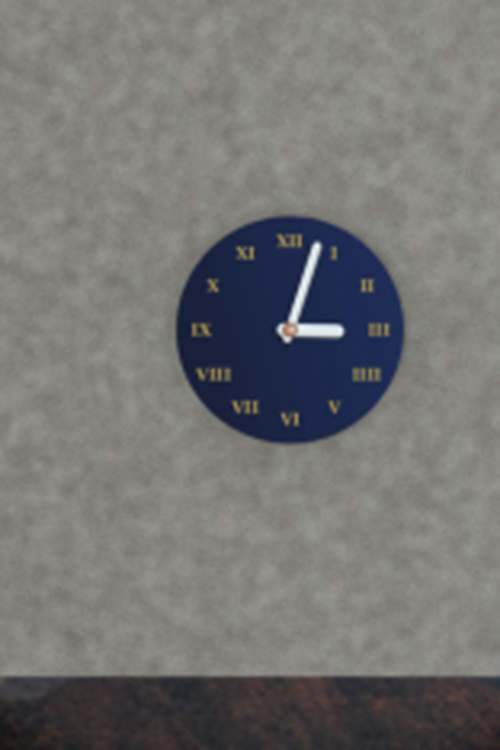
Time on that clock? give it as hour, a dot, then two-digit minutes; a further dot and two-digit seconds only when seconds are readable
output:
3.03
